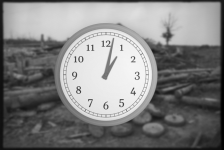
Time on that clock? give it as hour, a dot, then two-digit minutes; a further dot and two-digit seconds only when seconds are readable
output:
1.02
